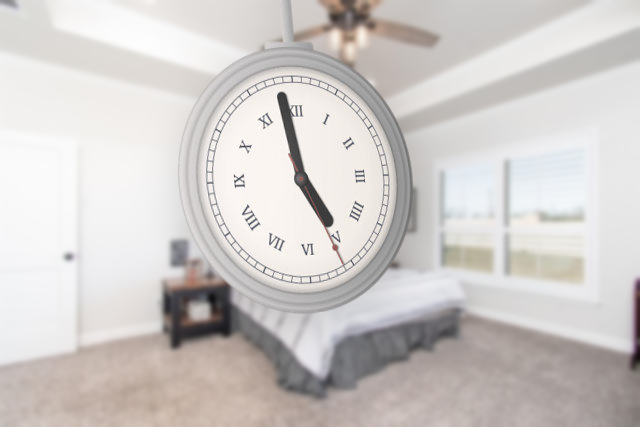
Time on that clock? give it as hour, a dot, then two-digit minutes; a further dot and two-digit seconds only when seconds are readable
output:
4.58.26
